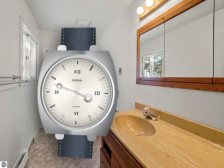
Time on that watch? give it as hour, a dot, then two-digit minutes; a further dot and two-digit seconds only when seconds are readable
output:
3.48
